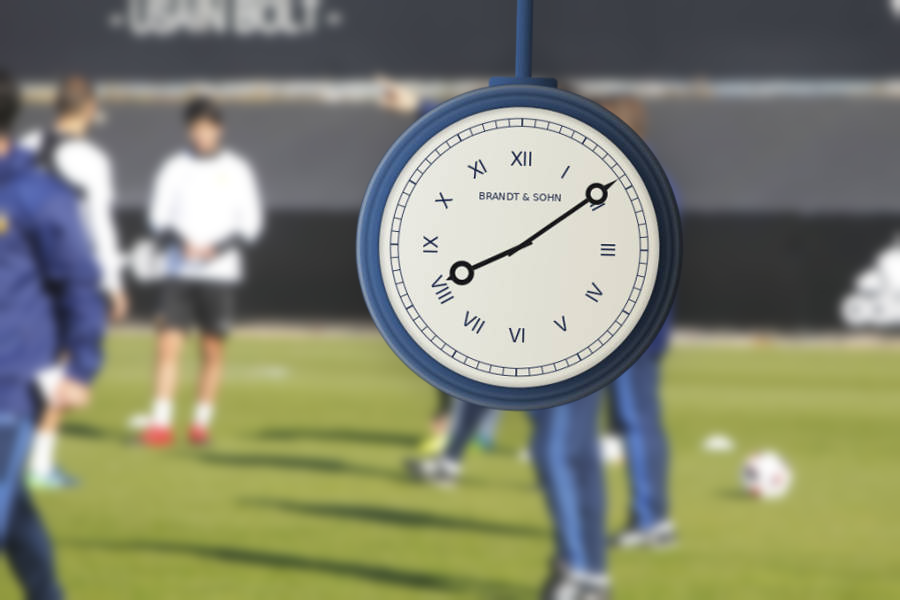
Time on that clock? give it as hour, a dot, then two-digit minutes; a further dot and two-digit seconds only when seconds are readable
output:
8.09
